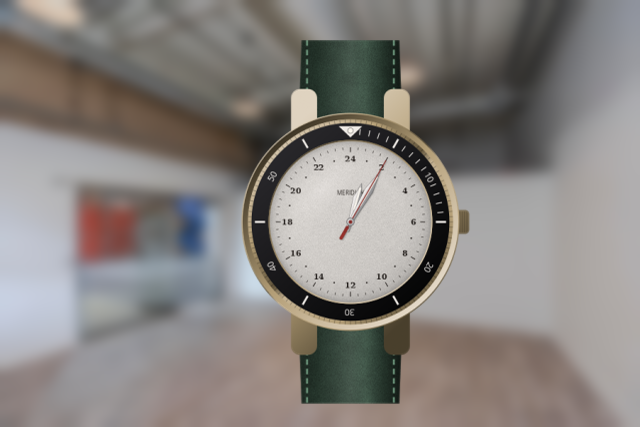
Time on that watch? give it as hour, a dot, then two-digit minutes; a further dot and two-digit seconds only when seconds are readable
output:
1.05.05
